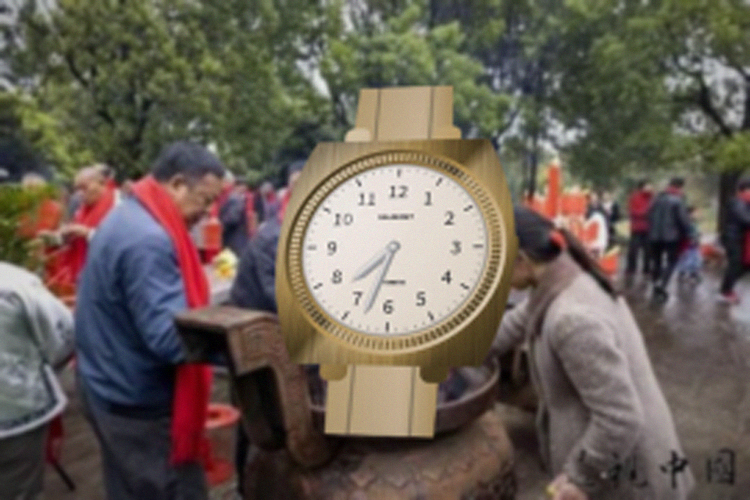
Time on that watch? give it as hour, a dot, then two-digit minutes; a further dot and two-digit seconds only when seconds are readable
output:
7.33
